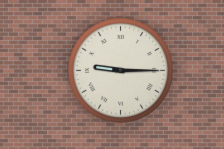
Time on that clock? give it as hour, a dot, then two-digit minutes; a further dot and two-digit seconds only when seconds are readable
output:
9.15
